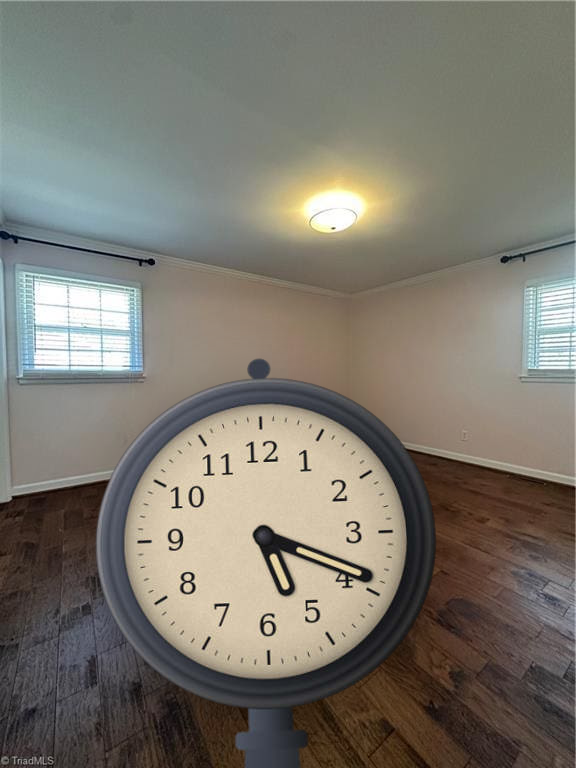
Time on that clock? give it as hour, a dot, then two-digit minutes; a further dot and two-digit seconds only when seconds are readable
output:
5.19
